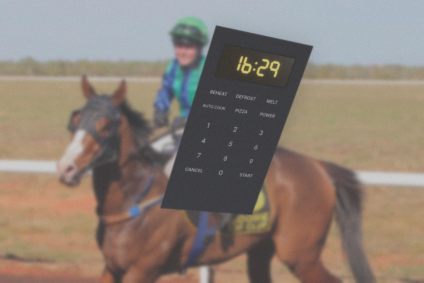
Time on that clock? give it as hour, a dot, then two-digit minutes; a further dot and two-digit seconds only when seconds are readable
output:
16.29
